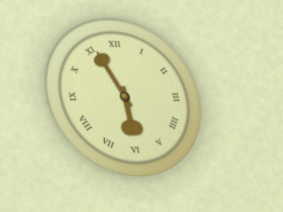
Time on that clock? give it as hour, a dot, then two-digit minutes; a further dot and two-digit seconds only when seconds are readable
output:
5.56
